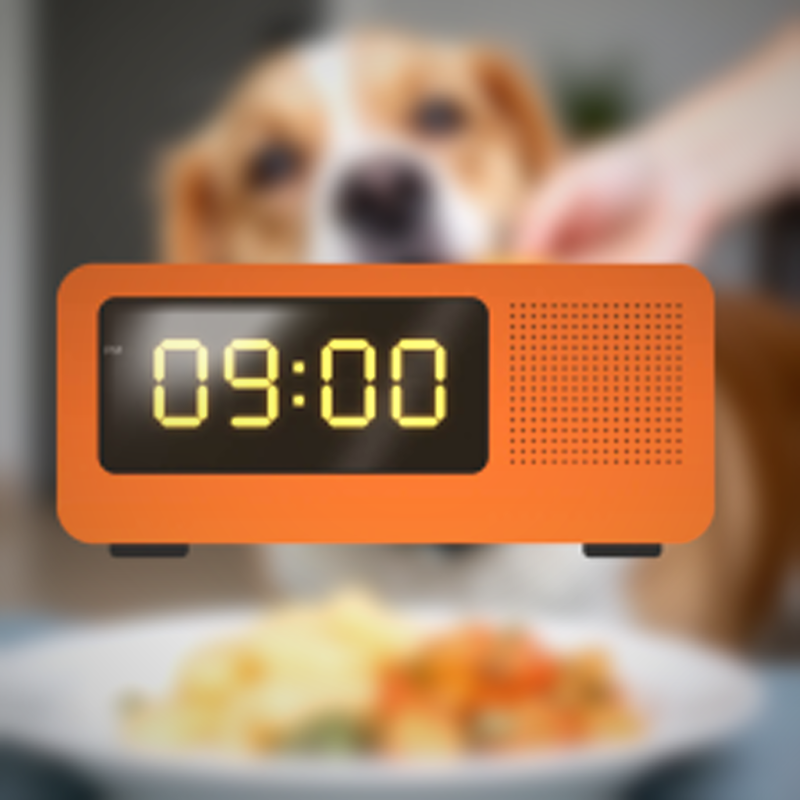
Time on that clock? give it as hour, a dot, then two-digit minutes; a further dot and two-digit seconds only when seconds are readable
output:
9.00
